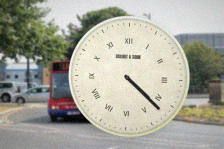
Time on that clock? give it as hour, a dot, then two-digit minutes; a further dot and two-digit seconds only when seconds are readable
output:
4.22
